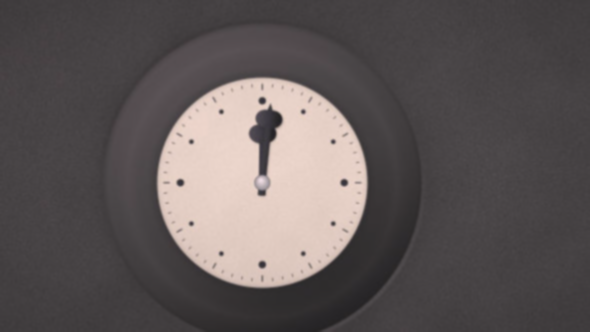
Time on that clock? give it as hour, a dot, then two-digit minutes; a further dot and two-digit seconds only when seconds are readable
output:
12.01
